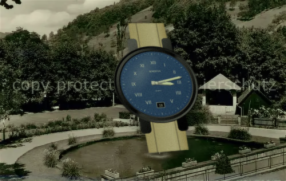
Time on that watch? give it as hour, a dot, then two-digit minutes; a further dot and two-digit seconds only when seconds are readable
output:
3.13
